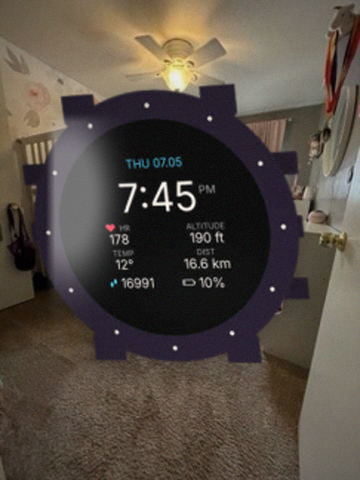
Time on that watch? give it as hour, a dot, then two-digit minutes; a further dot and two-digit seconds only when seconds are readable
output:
7.45
